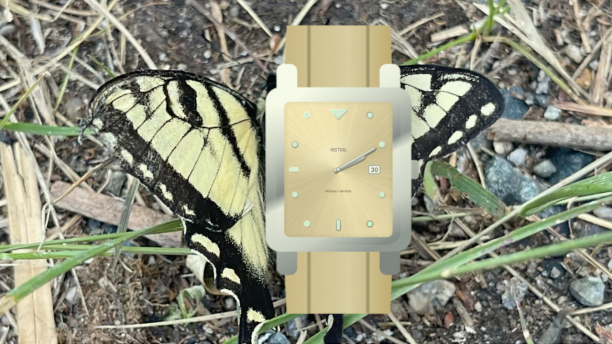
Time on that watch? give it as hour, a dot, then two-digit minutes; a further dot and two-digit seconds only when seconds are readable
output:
2.10
